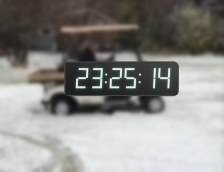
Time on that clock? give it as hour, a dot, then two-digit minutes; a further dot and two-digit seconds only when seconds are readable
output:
23.25.14
